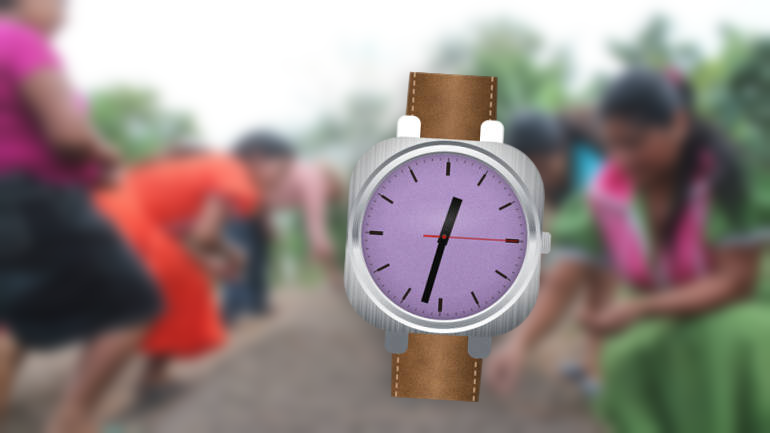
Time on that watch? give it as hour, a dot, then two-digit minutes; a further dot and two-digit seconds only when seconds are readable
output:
12.32.15
